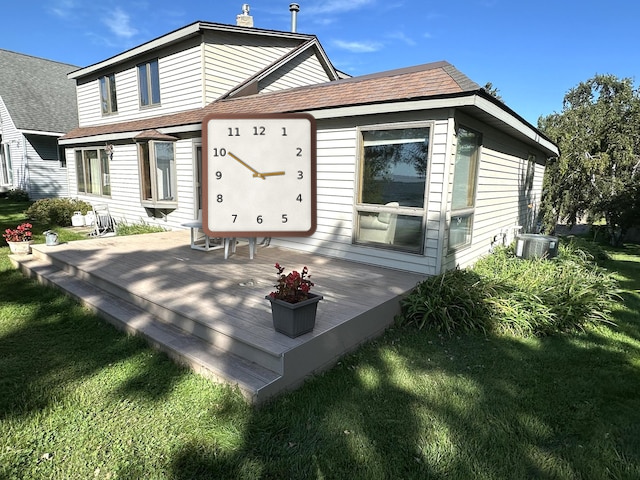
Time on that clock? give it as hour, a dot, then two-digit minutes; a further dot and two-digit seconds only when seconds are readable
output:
2.51
